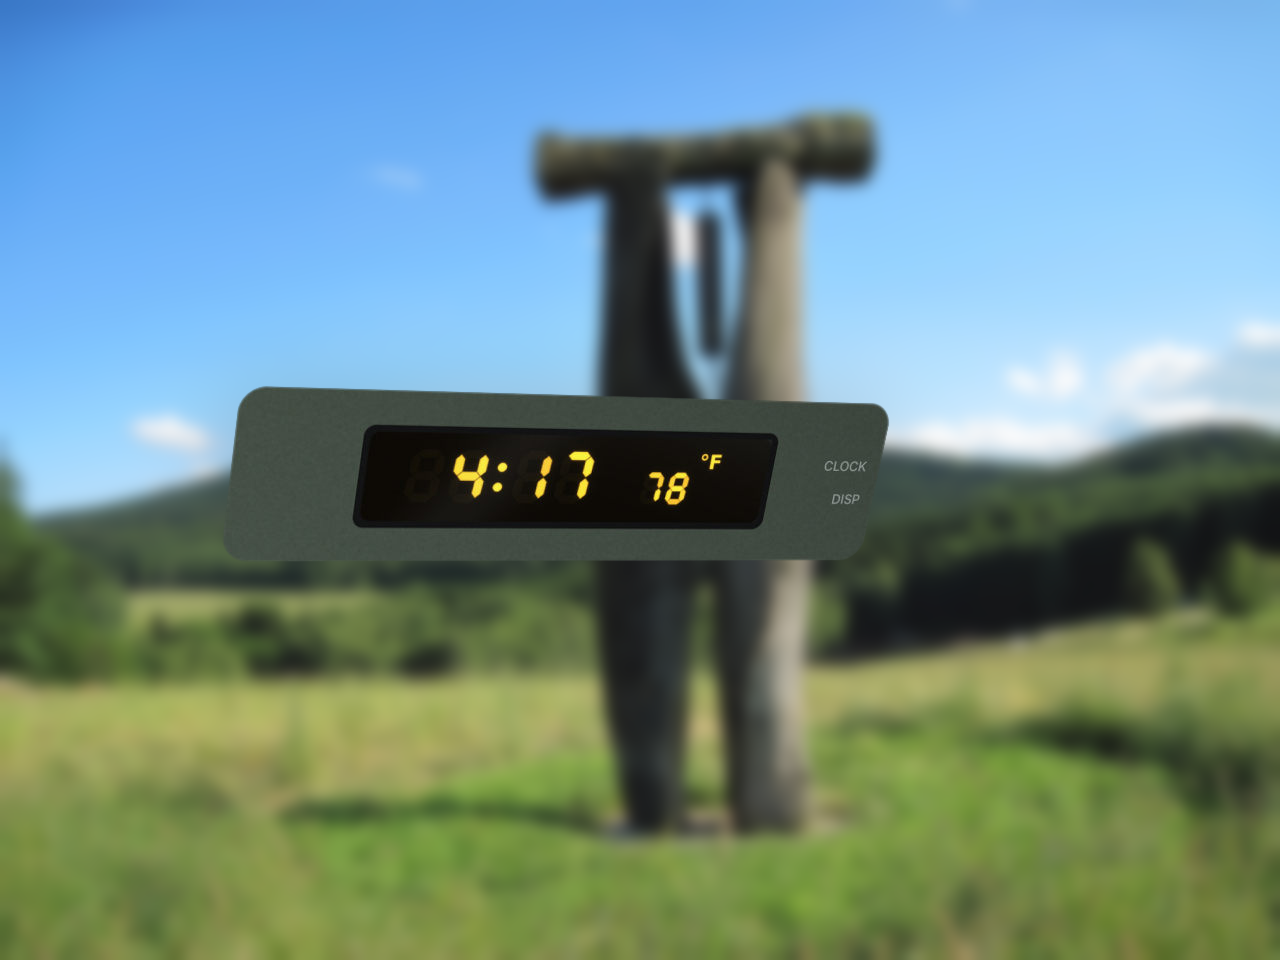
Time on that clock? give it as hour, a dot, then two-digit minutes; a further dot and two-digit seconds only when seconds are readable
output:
4.17
